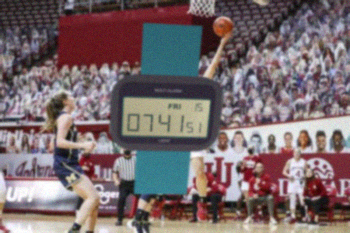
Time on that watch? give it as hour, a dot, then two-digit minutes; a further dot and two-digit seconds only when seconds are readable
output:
7.41.51
